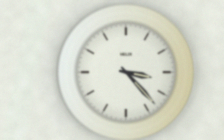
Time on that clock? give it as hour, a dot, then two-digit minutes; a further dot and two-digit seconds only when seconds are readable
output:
3.23
